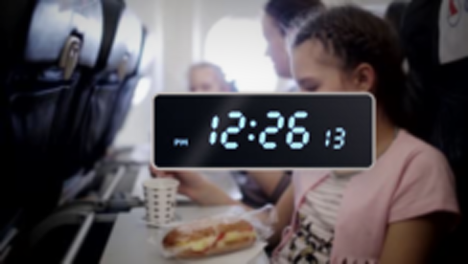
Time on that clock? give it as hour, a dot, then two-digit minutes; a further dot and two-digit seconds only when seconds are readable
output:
12.26.13
